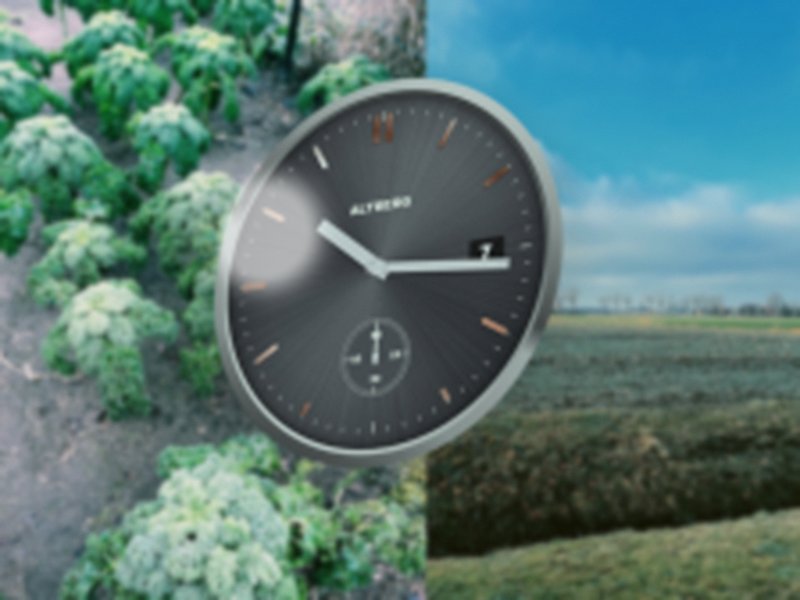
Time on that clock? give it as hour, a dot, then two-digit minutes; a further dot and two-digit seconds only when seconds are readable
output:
10.16
